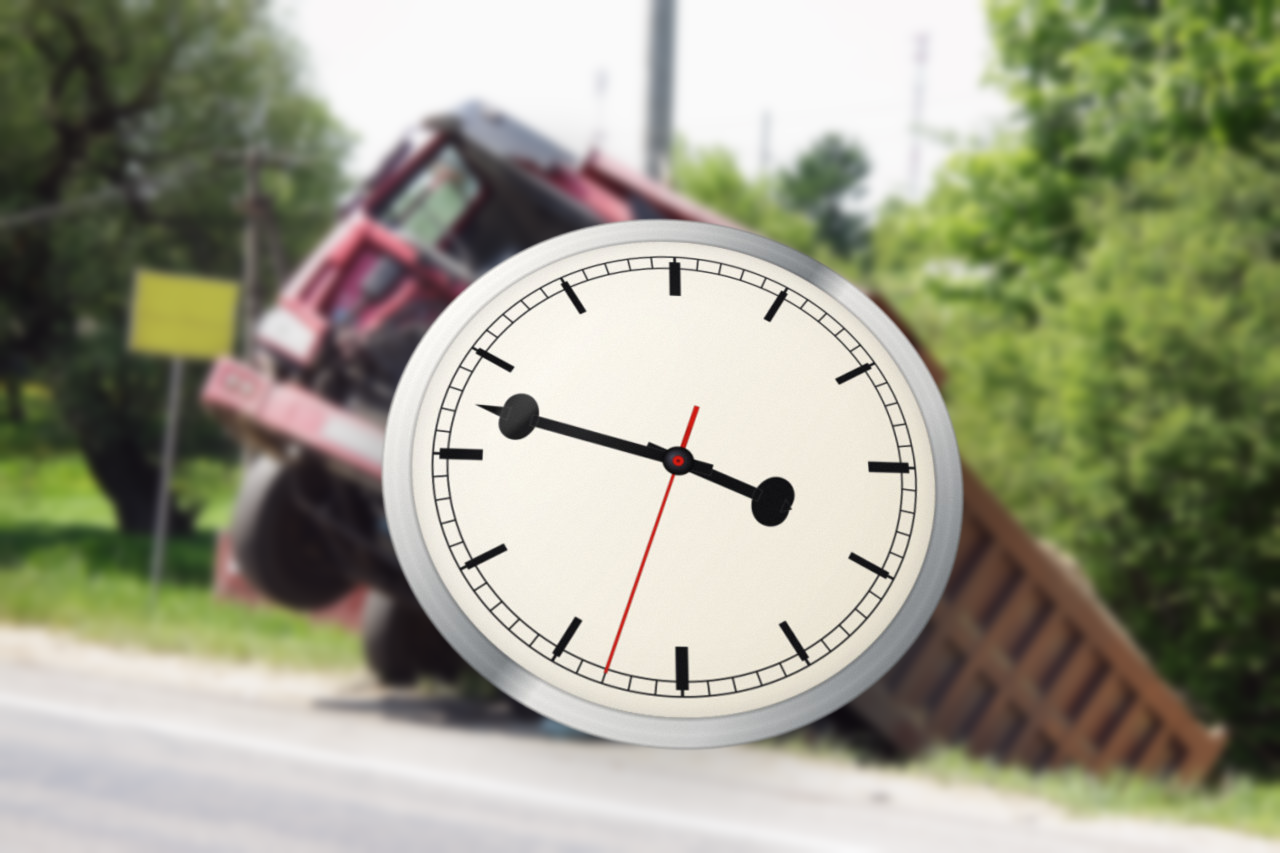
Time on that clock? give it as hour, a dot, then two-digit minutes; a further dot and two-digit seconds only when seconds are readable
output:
3.47.33
